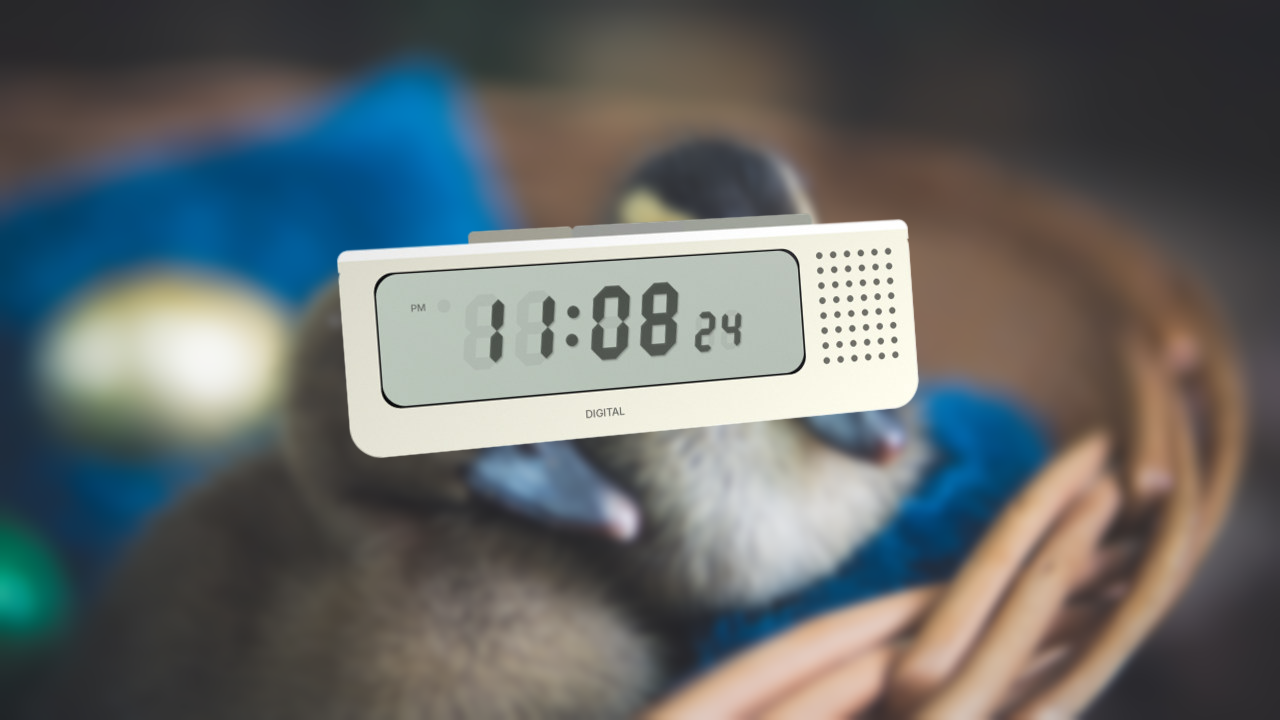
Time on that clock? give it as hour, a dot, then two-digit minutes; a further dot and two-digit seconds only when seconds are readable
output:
11.08.24
